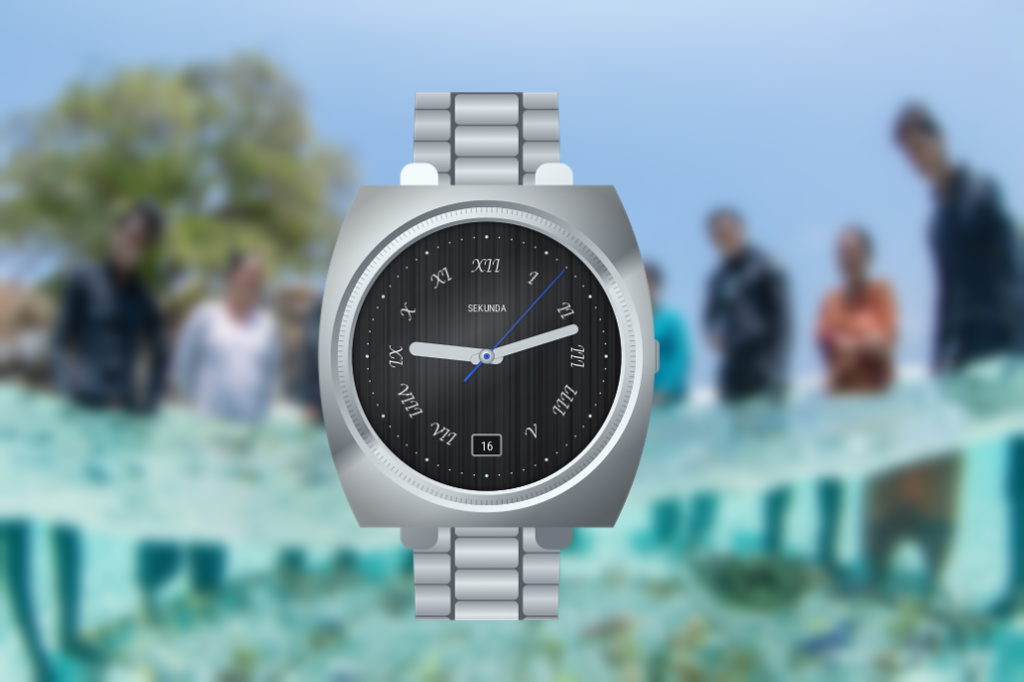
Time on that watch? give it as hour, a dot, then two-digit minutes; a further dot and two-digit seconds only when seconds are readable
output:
9.12.07
